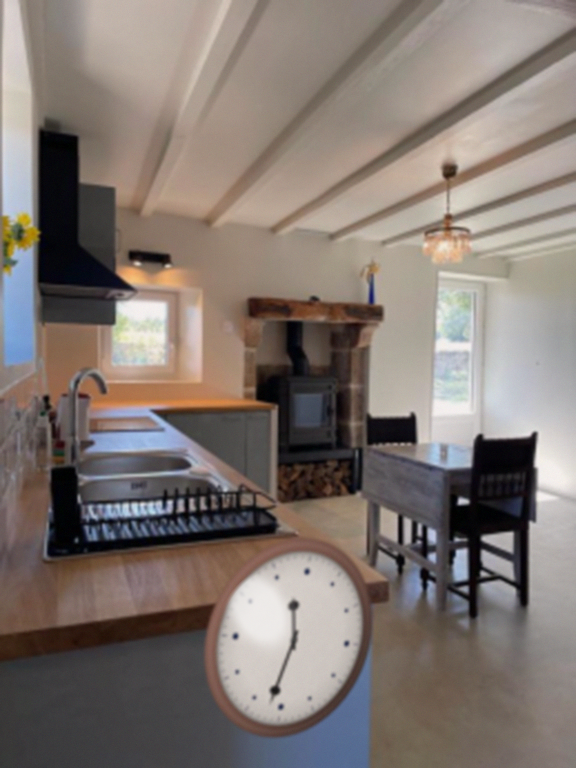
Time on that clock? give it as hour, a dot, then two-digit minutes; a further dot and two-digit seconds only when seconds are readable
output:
11.32
